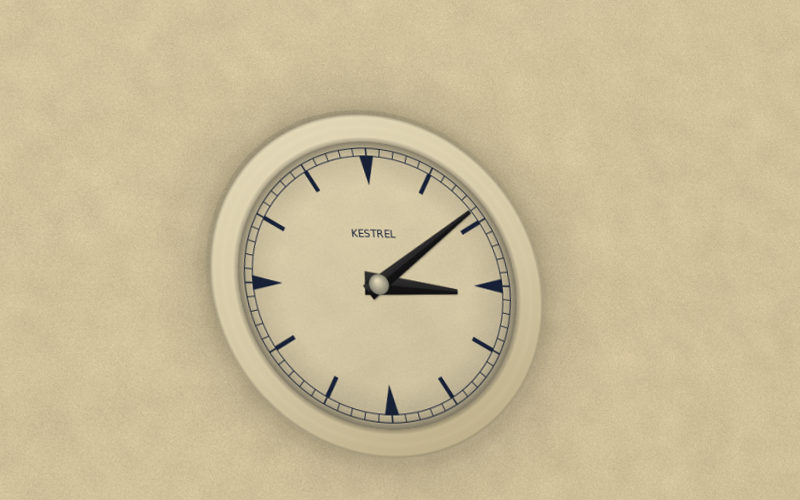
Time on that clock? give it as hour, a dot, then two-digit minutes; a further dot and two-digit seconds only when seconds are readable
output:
3.09
